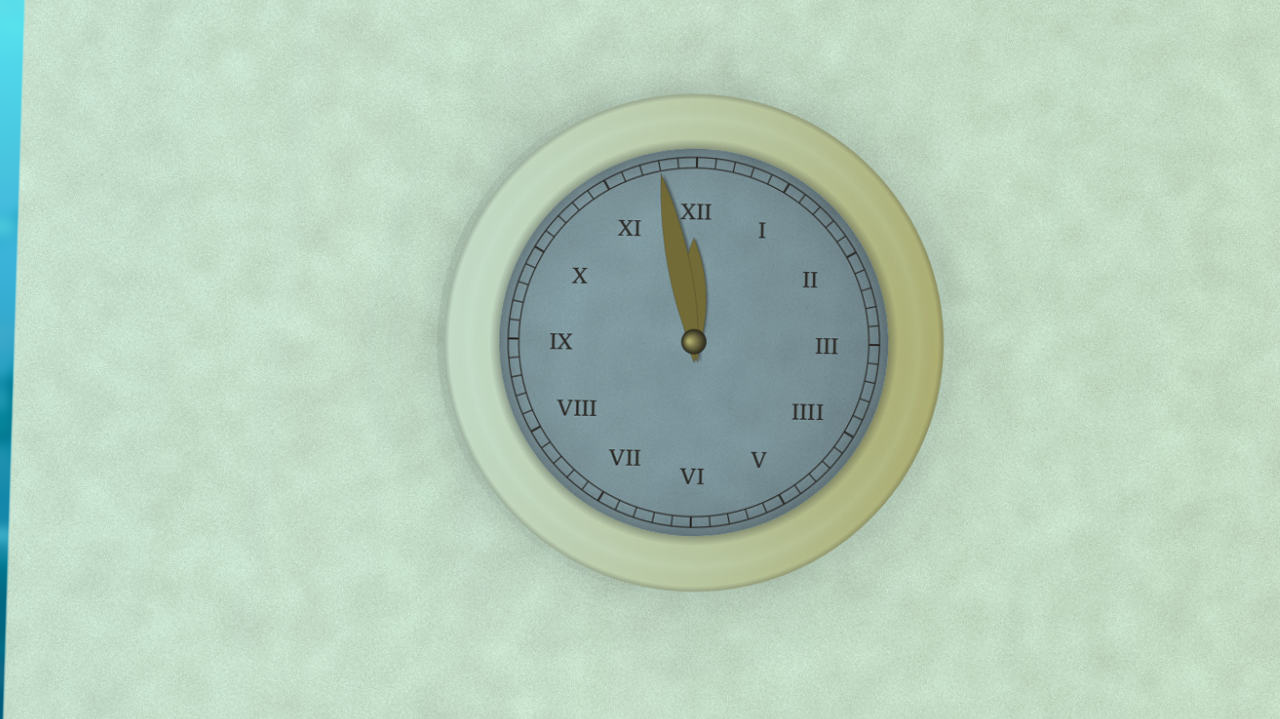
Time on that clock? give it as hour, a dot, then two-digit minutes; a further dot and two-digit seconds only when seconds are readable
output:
11.58
